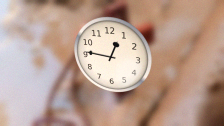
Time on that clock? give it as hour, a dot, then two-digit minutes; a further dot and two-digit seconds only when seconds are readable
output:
12.46
